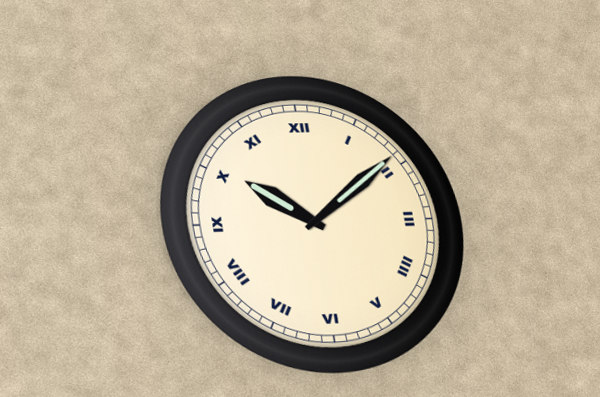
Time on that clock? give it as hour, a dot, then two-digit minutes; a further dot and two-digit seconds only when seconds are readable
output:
10.09
